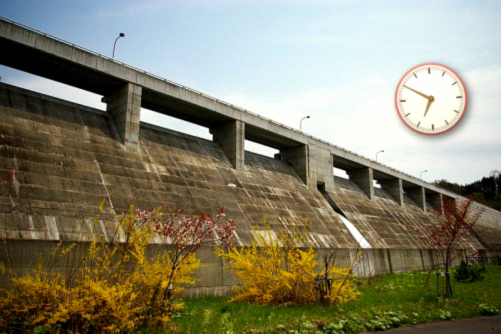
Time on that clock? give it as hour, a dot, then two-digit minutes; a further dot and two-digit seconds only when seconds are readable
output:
6.50
